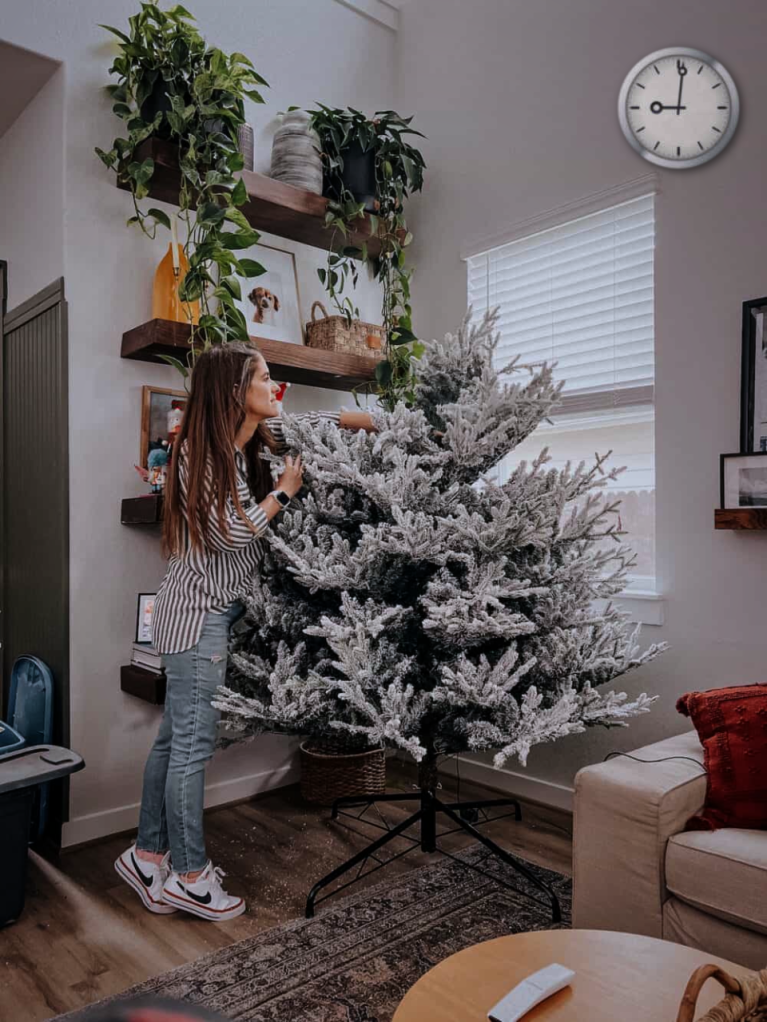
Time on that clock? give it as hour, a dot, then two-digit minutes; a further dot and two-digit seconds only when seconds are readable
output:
9.01
